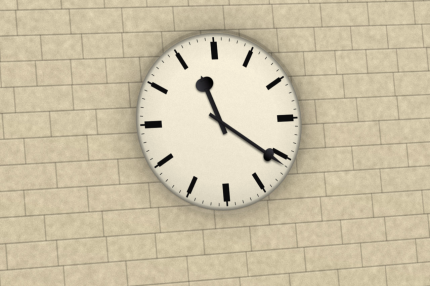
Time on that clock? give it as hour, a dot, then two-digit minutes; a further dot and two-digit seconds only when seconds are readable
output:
11.21
